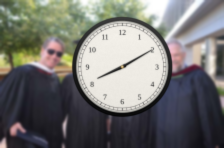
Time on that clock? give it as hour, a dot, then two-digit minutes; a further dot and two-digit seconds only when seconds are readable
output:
8.10
